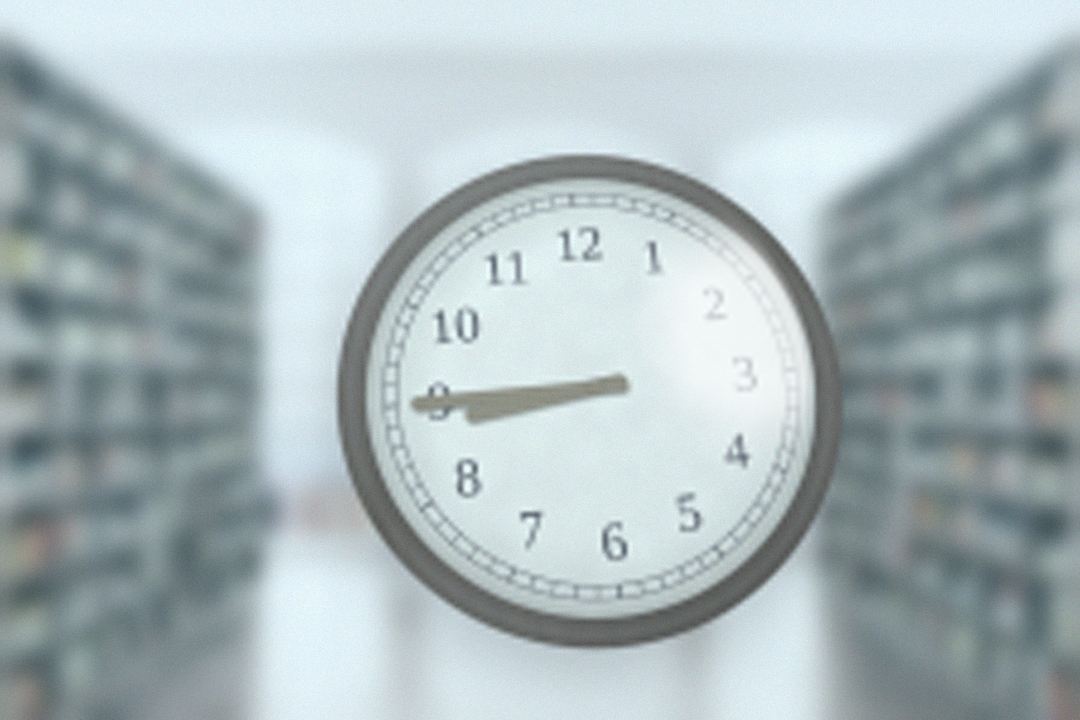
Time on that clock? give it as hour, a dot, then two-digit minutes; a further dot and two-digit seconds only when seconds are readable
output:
8.45
